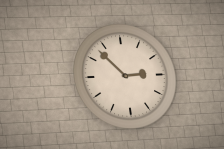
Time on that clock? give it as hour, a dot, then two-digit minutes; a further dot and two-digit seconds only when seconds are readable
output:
2.53
